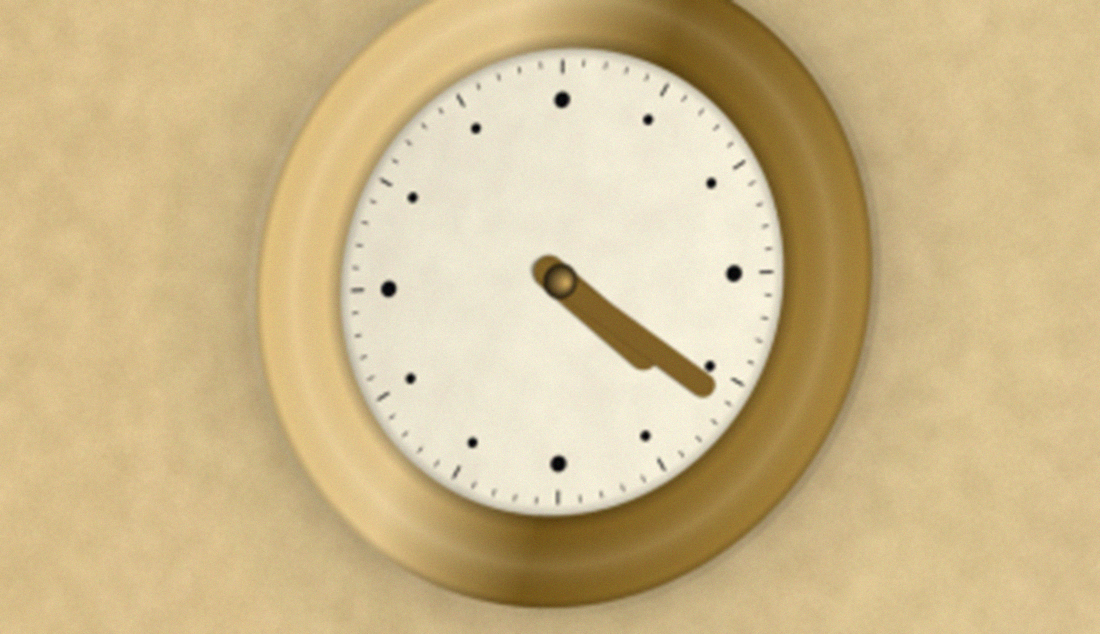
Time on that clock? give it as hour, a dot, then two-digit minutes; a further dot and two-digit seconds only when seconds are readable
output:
4.21
